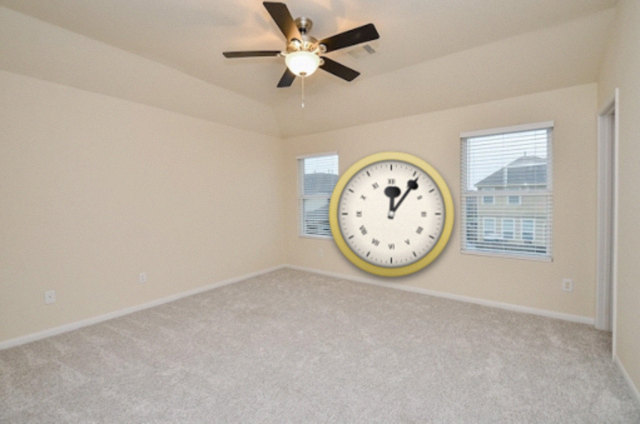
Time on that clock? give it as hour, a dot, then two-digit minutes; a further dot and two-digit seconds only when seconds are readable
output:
12.06
